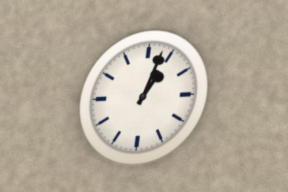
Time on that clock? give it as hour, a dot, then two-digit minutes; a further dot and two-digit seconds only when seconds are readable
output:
1.03
